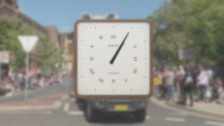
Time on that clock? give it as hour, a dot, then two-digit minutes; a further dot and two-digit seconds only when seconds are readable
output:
1.05
